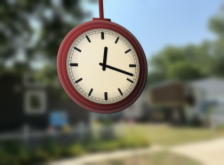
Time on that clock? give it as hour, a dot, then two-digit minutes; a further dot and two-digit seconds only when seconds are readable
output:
12.18
